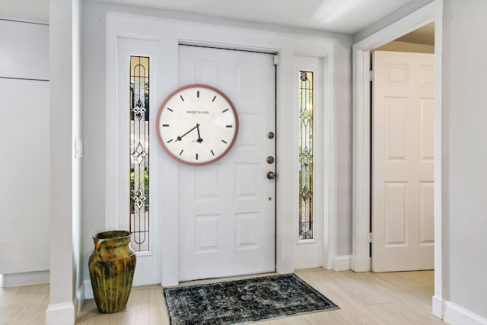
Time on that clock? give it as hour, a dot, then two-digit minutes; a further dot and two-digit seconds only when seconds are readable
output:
5.39
